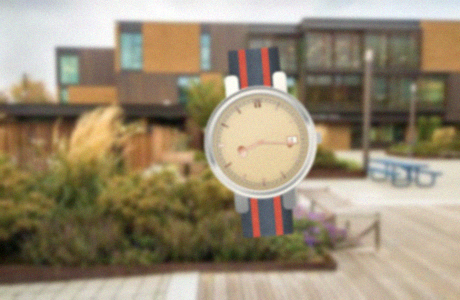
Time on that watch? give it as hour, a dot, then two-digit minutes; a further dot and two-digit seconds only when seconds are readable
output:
8.16
